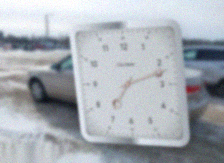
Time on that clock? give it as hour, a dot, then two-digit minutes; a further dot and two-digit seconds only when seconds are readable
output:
7.12
